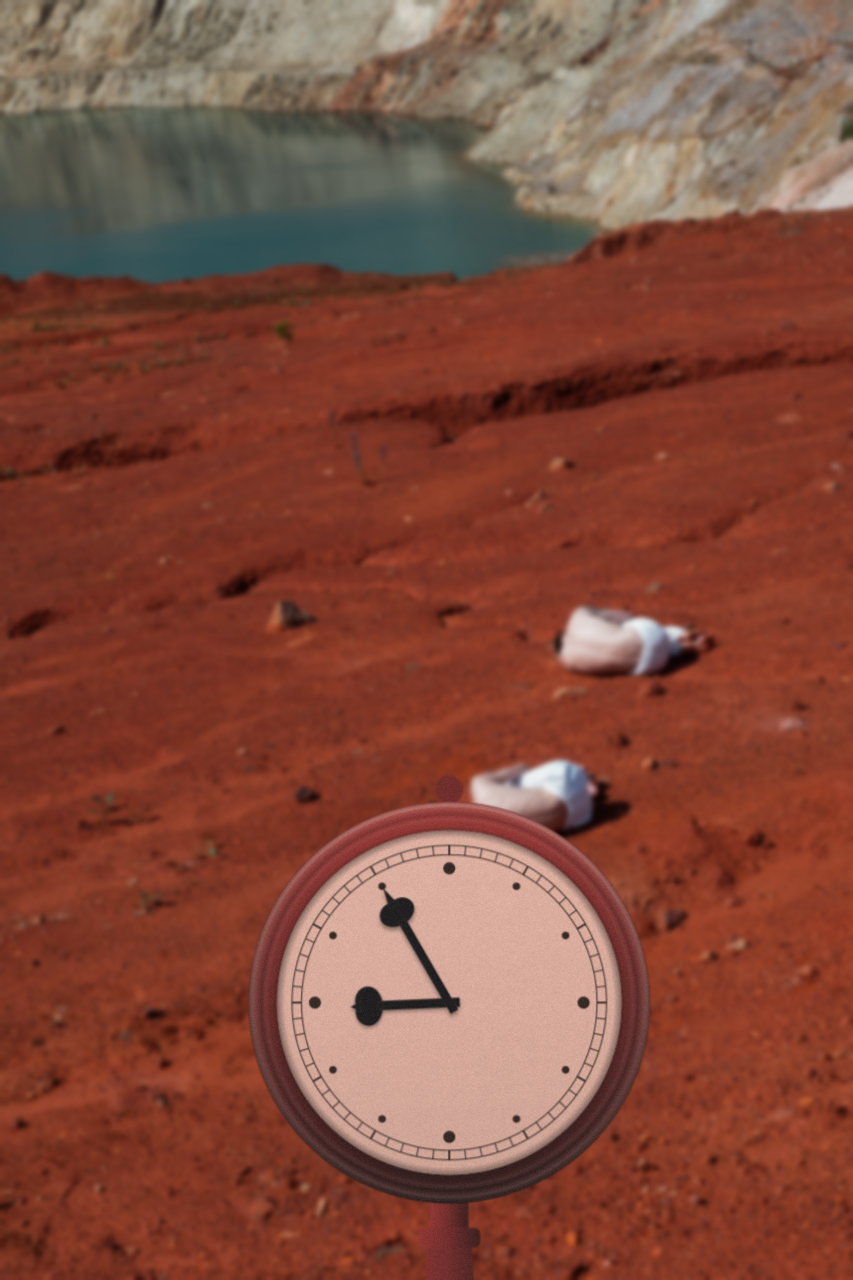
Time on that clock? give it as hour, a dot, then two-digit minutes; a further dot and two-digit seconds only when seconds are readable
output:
8.55
